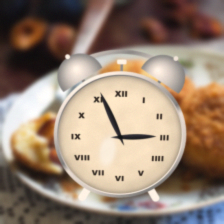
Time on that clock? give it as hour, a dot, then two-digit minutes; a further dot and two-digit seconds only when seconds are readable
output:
2.56
